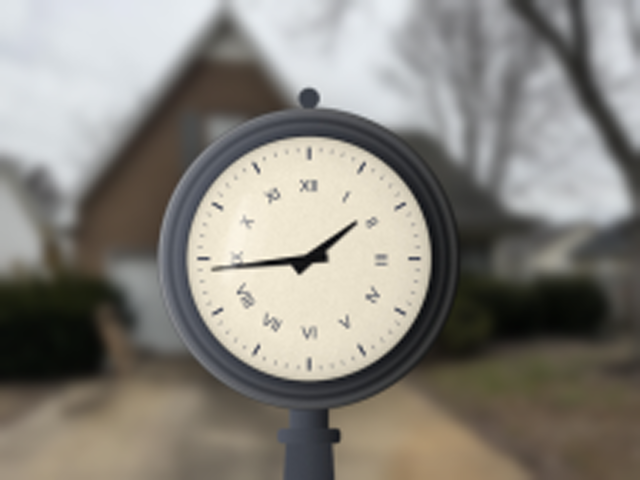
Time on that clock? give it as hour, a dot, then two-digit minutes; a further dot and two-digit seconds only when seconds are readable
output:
1.44
